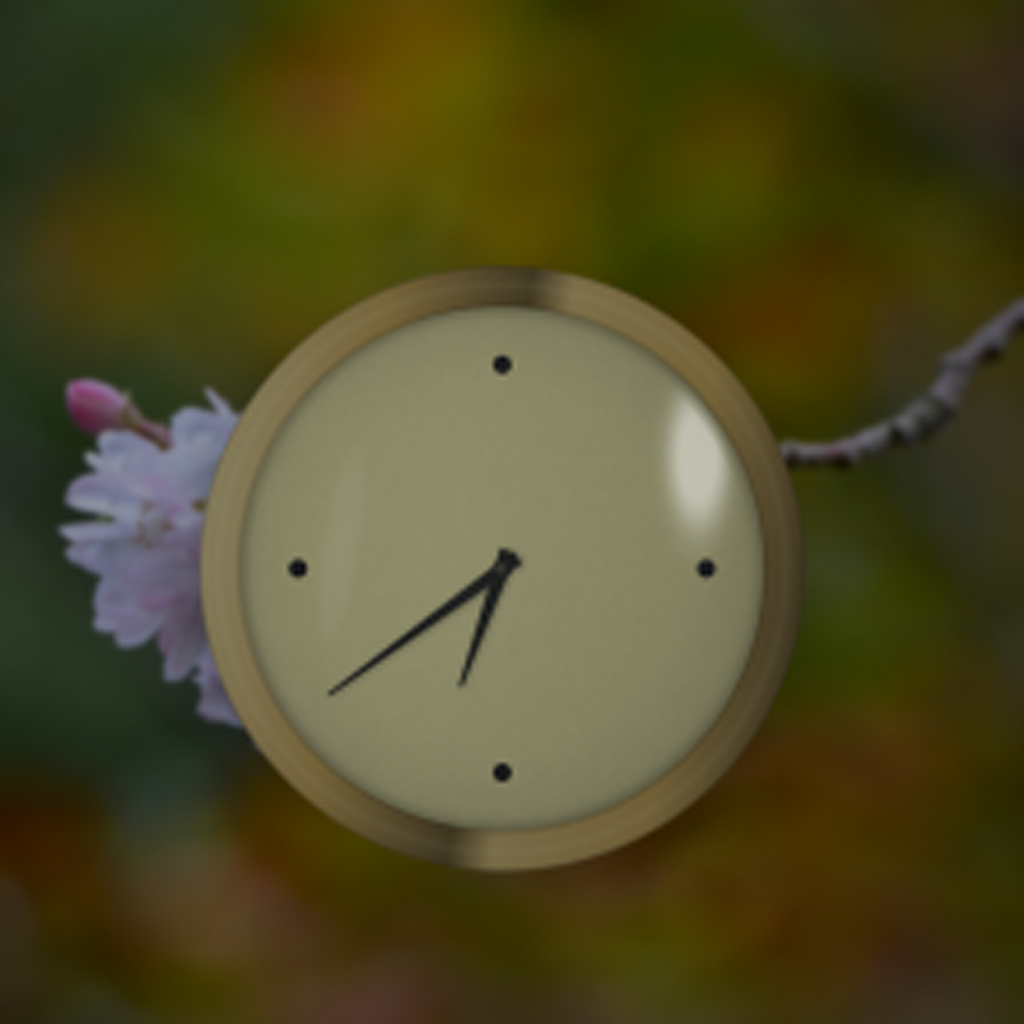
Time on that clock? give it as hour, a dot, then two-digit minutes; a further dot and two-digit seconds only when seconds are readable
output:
6.39
